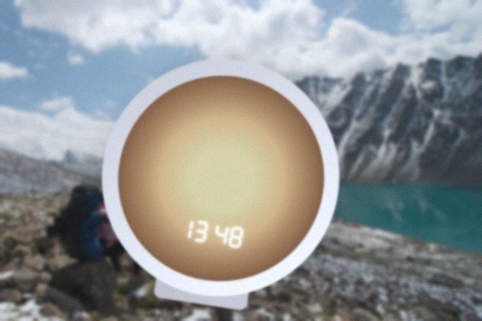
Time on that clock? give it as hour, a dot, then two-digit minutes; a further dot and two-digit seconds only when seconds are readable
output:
13.48
